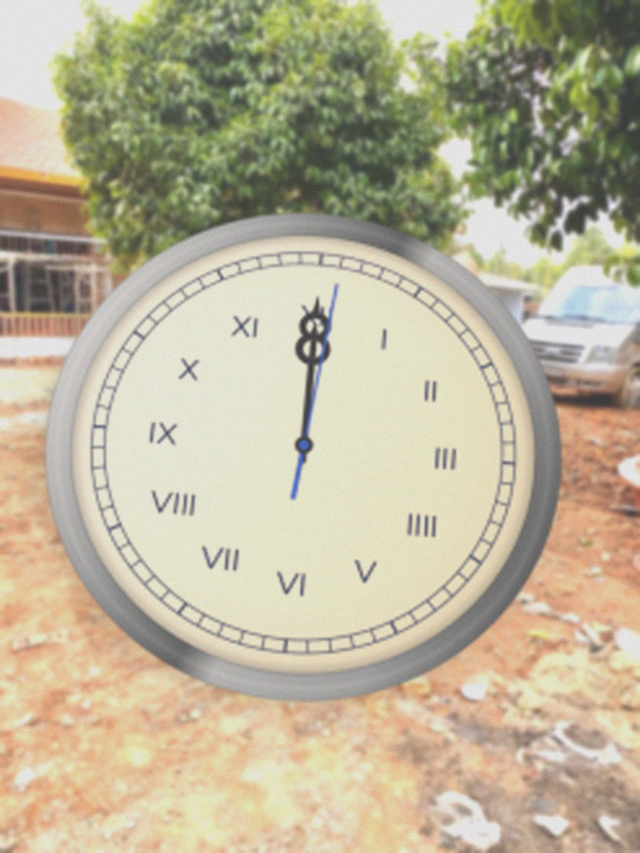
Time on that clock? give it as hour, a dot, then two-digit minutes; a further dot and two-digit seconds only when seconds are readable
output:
12.00.01
